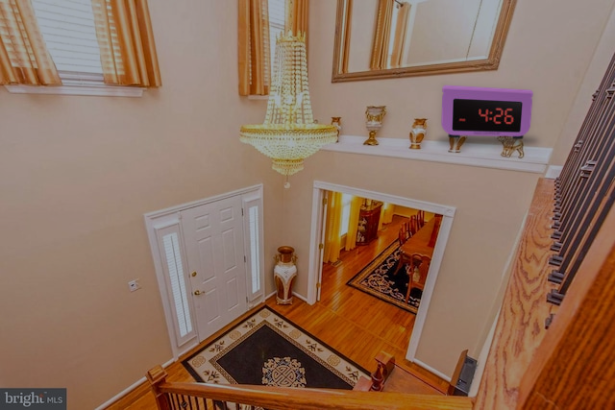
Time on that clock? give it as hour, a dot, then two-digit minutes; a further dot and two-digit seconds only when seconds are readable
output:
4.26
